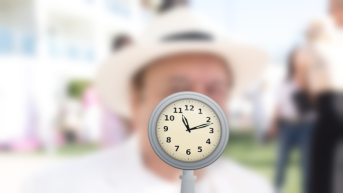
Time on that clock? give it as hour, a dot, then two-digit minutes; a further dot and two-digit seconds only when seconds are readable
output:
11.12
